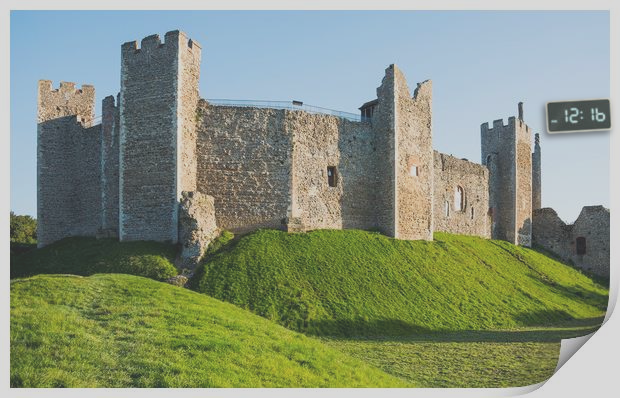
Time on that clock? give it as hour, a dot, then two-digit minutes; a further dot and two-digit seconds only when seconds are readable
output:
12.16
